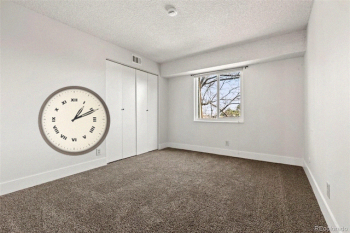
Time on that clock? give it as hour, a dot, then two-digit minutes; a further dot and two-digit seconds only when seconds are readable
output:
1.11
